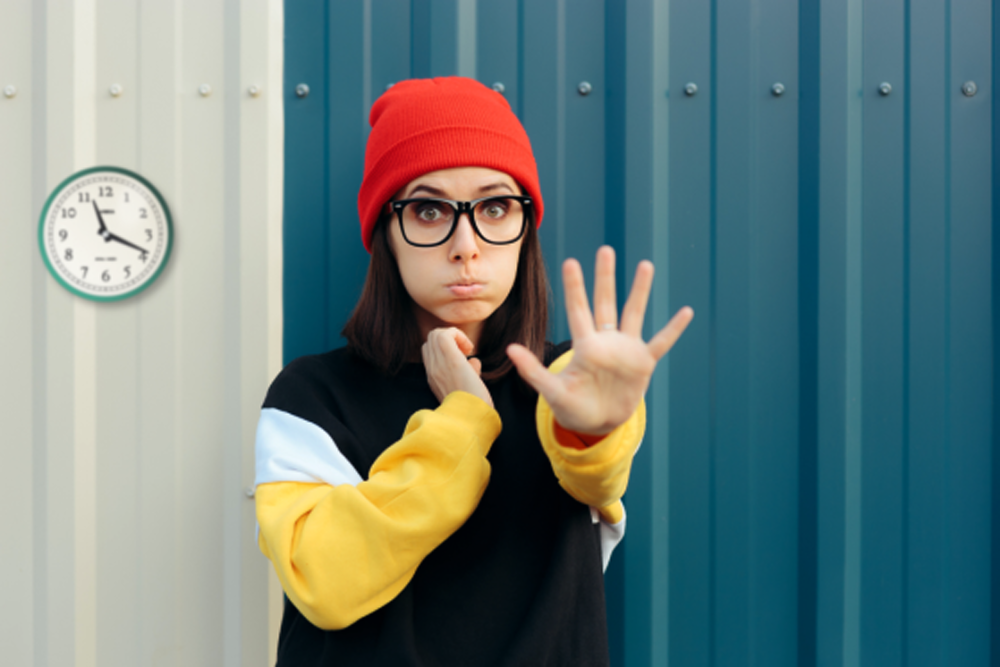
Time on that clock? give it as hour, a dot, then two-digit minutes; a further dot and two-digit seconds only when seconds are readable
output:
11.19
